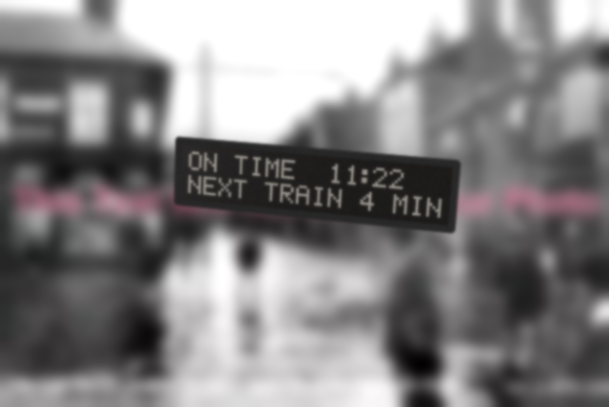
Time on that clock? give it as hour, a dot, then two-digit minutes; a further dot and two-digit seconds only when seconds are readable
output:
11.22
